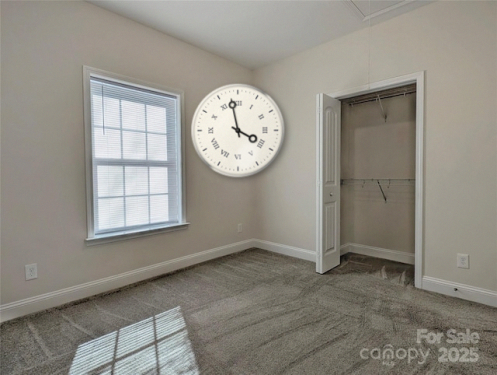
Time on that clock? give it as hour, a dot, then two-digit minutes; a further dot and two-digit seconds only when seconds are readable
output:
3.58
